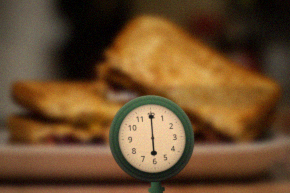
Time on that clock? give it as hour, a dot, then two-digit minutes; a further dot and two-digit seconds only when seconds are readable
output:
6.00
